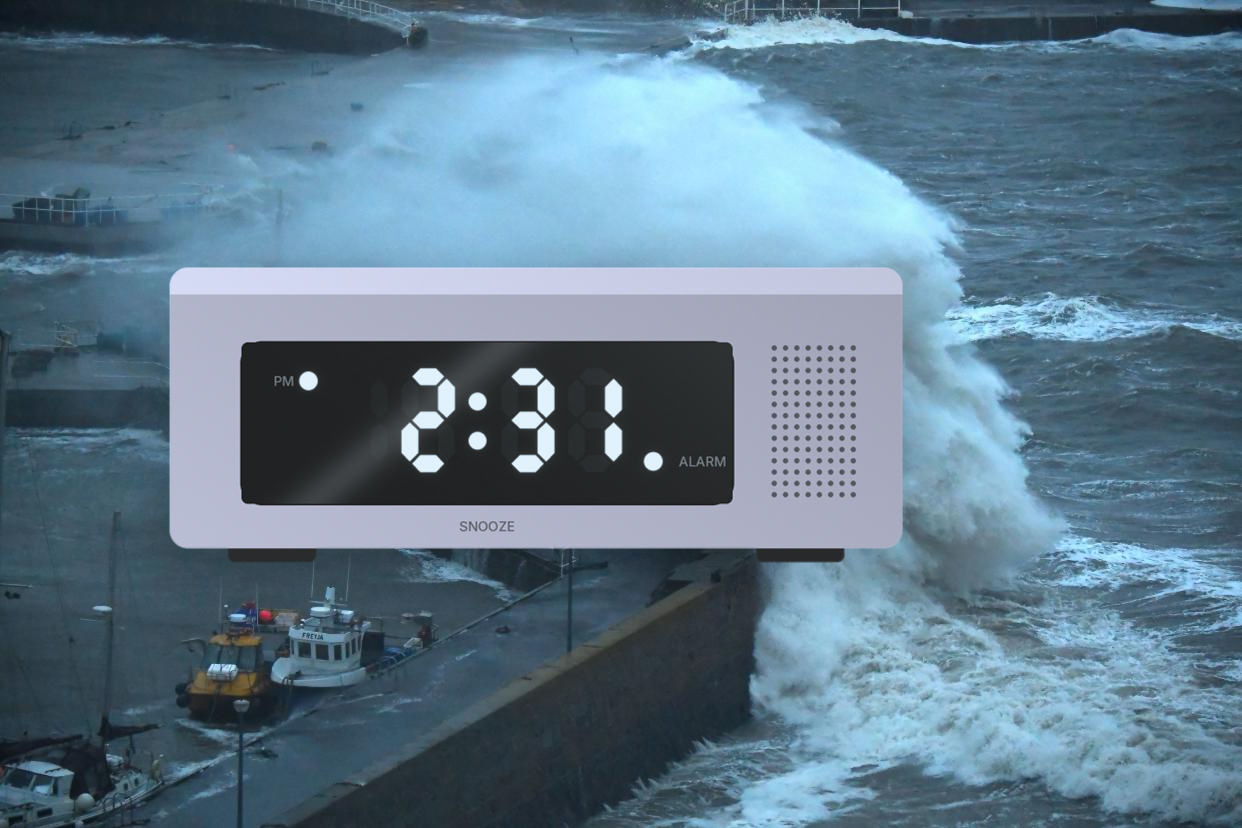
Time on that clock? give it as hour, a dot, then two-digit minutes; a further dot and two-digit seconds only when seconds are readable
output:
2.31
